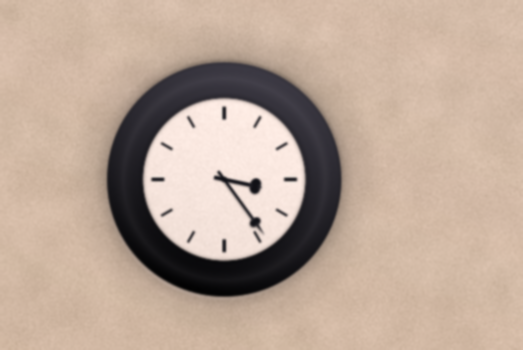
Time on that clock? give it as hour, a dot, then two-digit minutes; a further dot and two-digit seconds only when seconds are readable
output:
3.24
